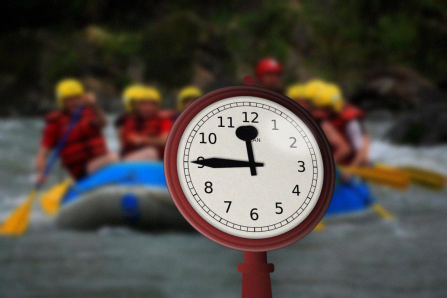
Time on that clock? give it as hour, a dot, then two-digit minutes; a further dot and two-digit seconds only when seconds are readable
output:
11.45
